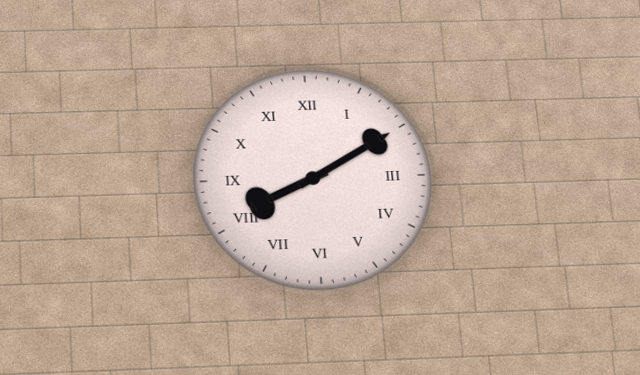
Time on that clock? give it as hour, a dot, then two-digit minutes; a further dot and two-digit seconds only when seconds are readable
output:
8.10
